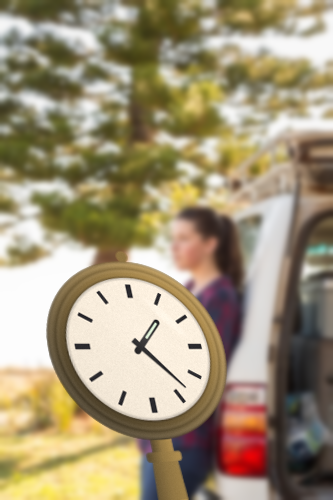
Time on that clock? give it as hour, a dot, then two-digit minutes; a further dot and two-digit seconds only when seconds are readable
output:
1.23
